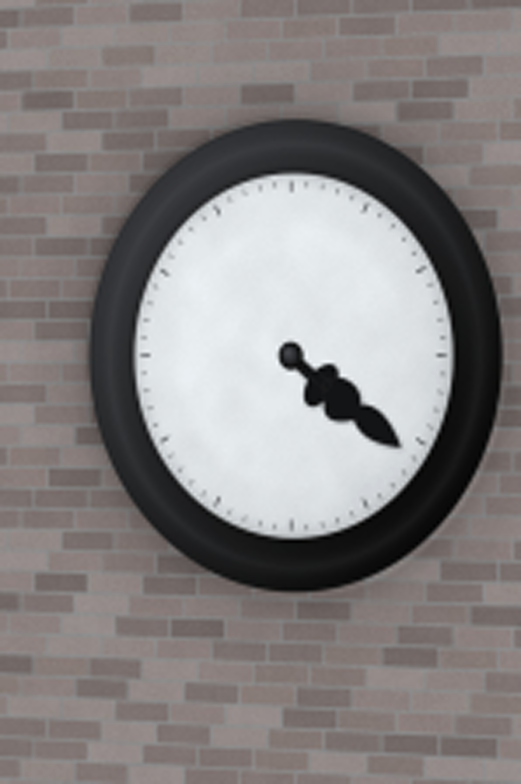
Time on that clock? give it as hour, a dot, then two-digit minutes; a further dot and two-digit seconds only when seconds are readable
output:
4.21
